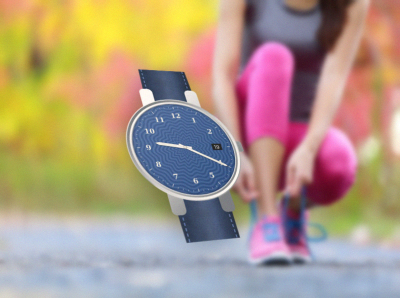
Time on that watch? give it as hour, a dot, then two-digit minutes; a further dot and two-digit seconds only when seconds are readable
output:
9.20
